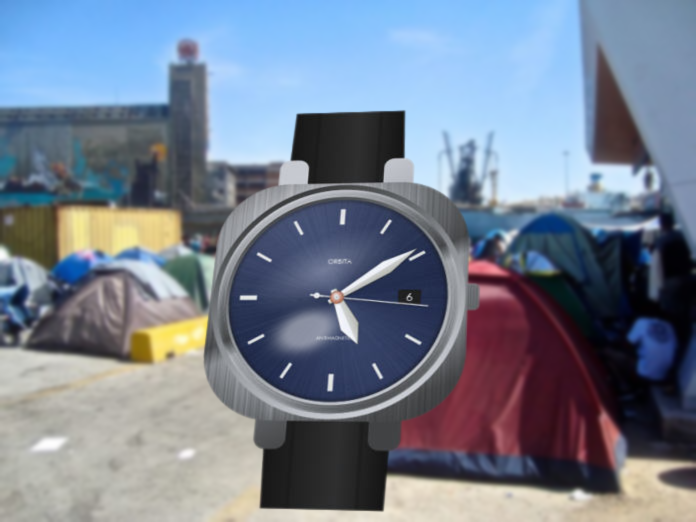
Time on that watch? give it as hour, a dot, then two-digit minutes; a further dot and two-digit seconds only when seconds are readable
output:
5.09.16
